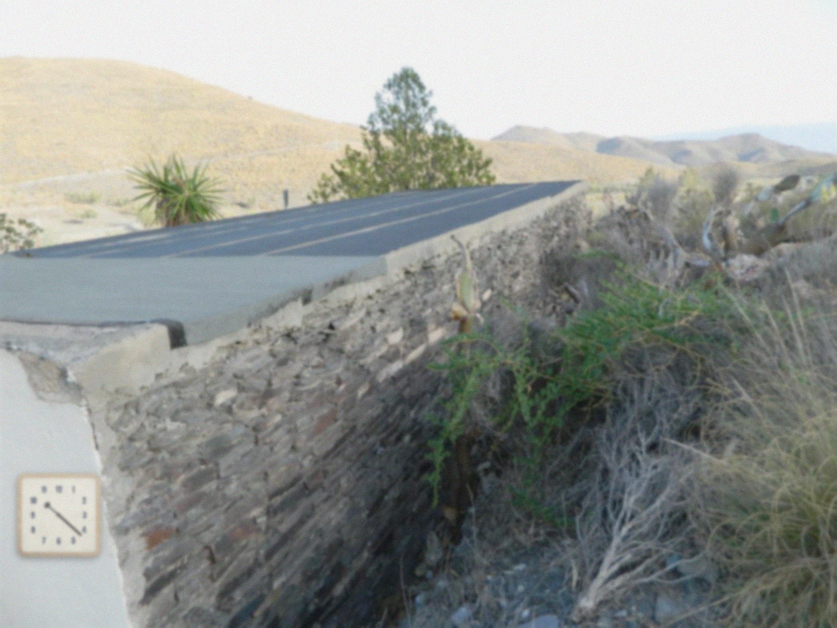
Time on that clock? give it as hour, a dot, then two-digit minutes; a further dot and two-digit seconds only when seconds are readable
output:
10.22
